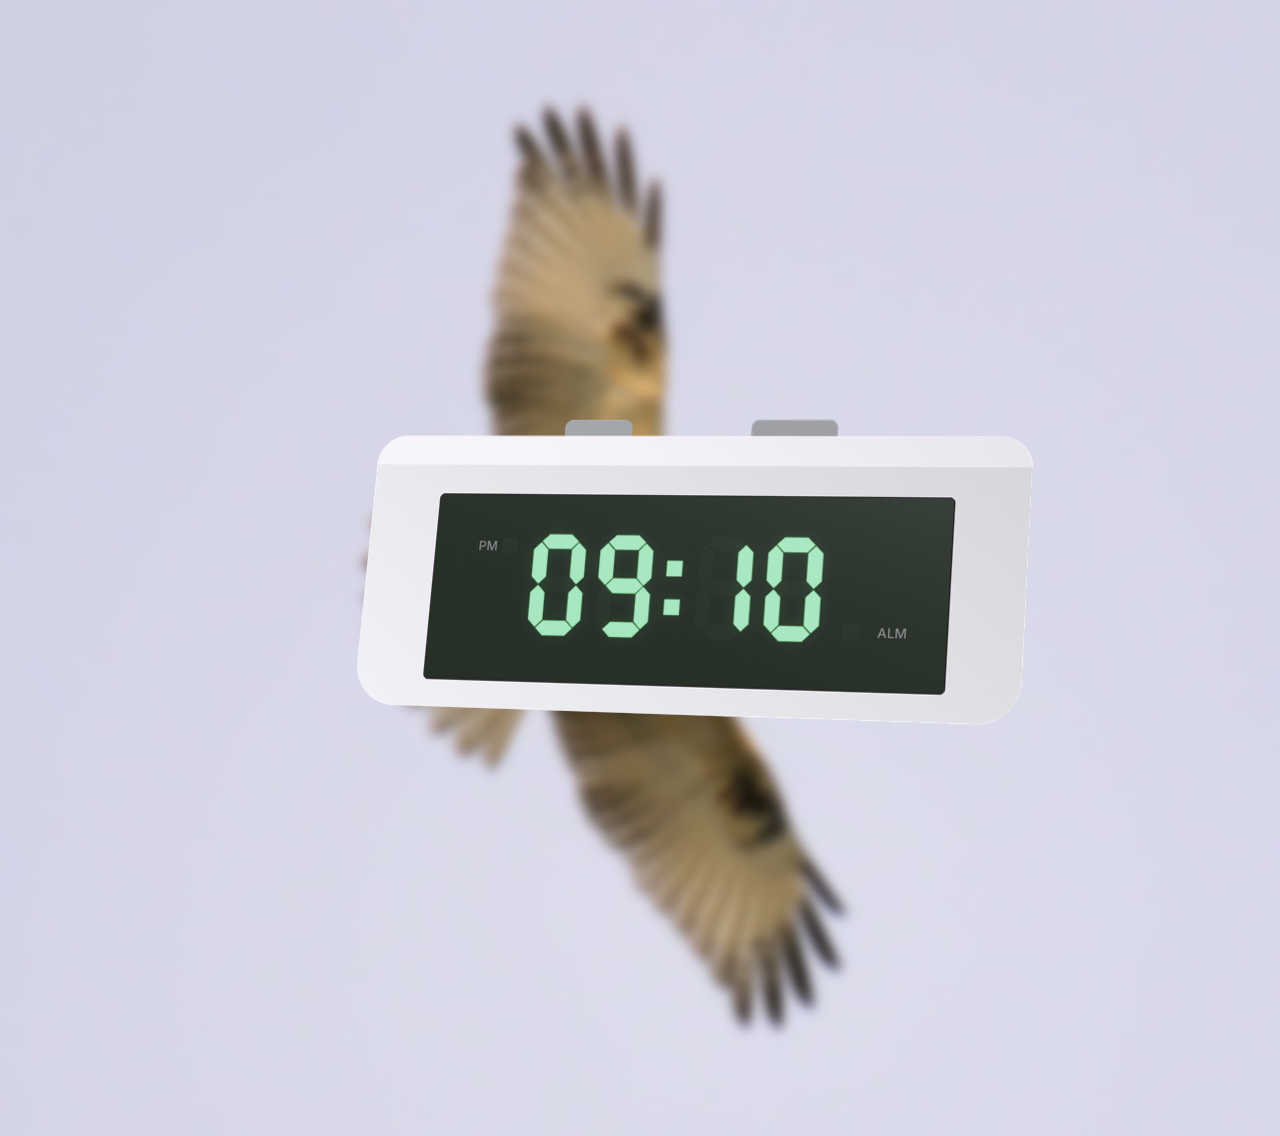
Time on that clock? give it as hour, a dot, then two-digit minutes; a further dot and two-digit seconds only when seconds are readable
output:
9.10
